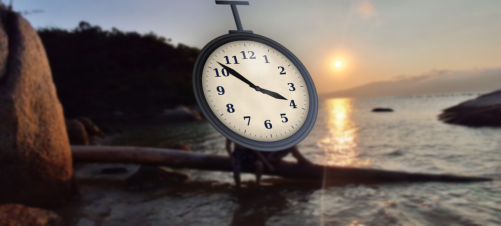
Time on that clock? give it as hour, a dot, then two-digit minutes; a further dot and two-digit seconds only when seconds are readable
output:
3.52
